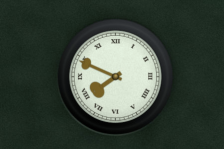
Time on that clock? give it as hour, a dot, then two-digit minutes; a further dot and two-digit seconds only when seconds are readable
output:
7.49
